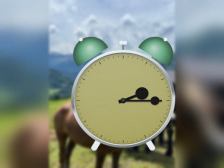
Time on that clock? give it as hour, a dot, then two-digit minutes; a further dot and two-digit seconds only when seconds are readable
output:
2.15
